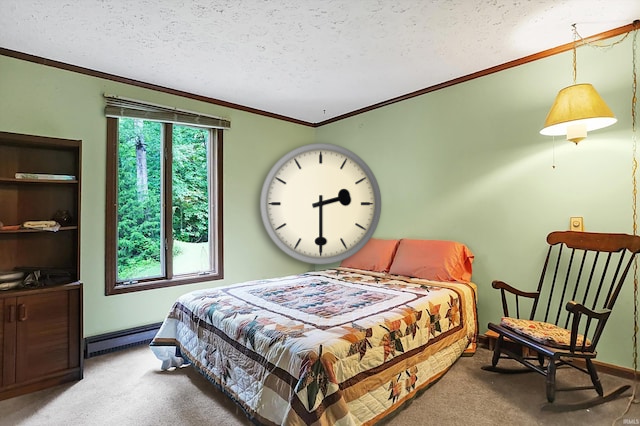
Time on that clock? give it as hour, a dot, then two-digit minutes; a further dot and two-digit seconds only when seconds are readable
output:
2.30
